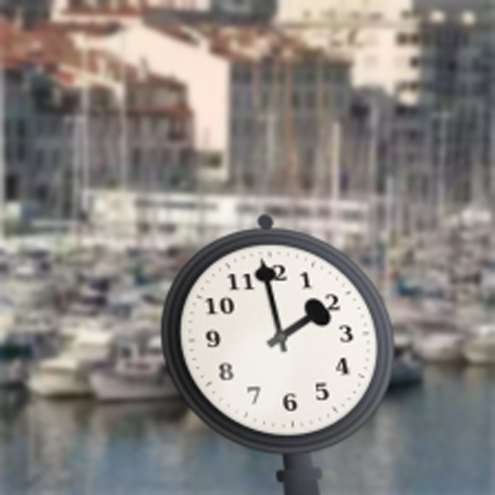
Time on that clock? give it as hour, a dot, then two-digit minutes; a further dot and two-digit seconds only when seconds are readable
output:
1.59
